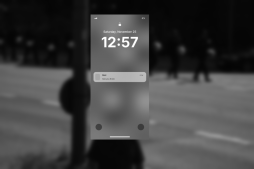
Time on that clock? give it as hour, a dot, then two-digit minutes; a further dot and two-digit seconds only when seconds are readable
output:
12.57
